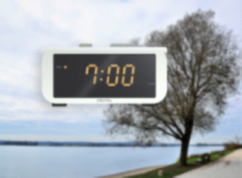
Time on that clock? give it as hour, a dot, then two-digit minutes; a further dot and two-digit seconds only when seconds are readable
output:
7.00
